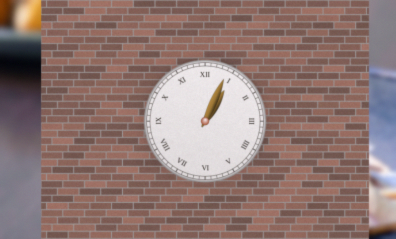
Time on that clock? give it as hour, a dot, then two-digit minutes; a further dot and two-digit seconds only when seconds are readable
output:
1.04
